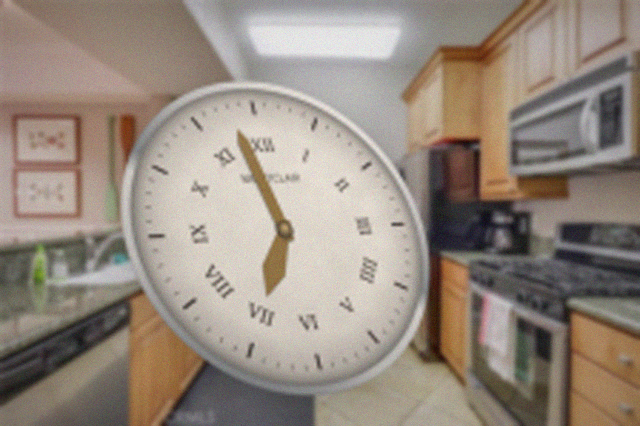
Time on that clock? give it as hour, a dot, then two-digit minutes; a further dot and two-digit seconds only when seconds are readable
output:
6.58
